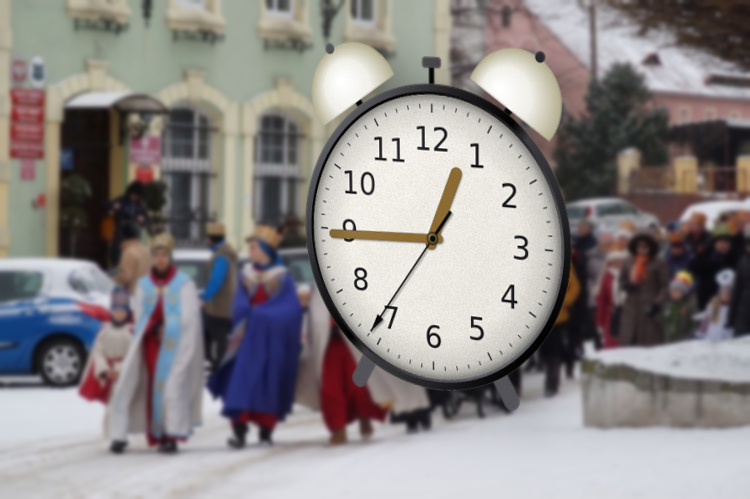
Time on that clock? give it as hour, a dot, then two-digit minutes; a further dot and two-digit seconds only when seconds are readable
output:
12.44.36
